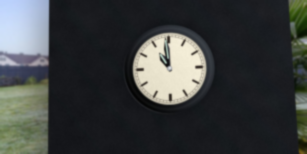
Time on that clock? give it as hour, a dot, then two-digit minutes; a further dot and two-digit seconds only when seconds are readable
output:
10.59
